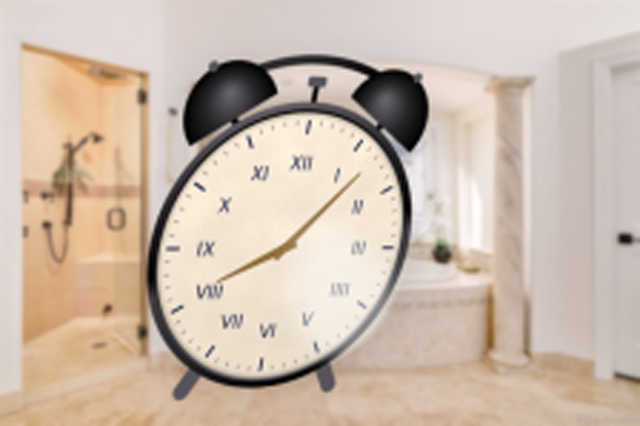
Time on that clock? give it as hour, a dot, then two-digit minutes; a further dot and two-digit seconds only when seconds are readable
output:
8.07
